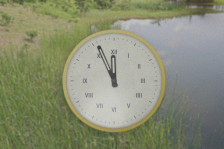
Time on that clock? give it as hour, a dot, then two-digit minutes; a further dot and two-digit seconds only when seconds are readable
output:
11.56
